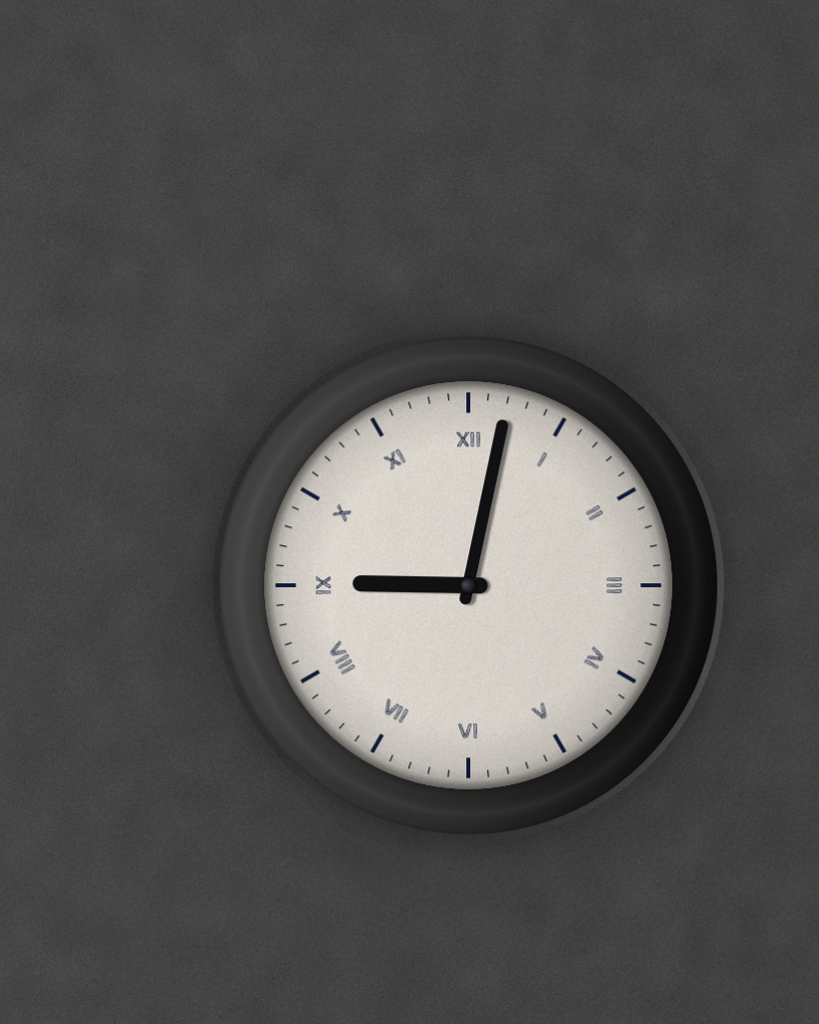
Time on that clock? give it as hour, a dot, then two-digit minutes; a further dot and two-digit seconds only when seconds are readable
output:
9.02
